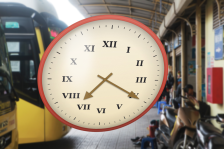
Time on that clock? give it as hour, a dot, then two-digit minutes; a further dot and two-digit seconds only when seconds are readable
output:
7.20
